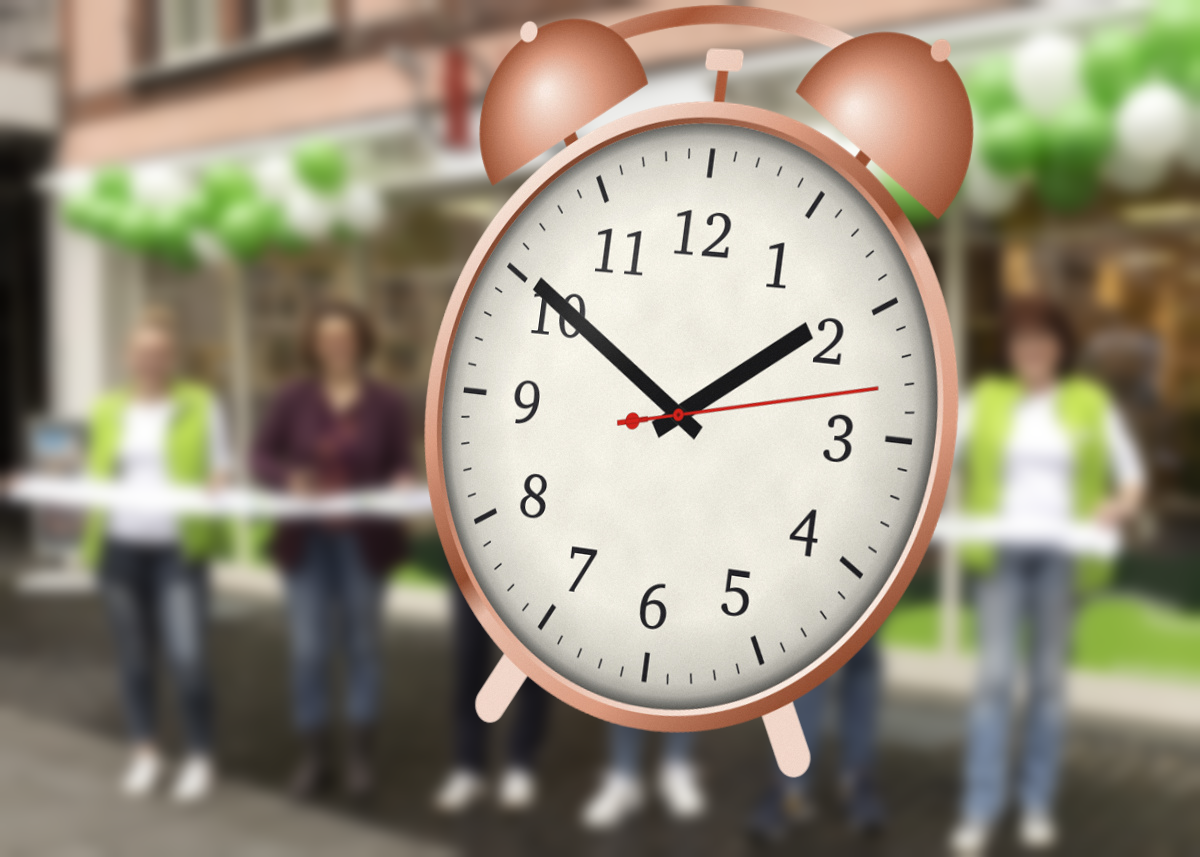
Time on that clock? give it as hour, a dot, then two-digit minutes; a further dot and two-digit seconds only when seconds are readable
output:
1.50.13
